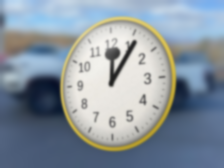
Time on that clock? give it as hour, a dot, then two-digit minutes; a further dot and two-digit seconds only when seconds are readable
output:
12.06
